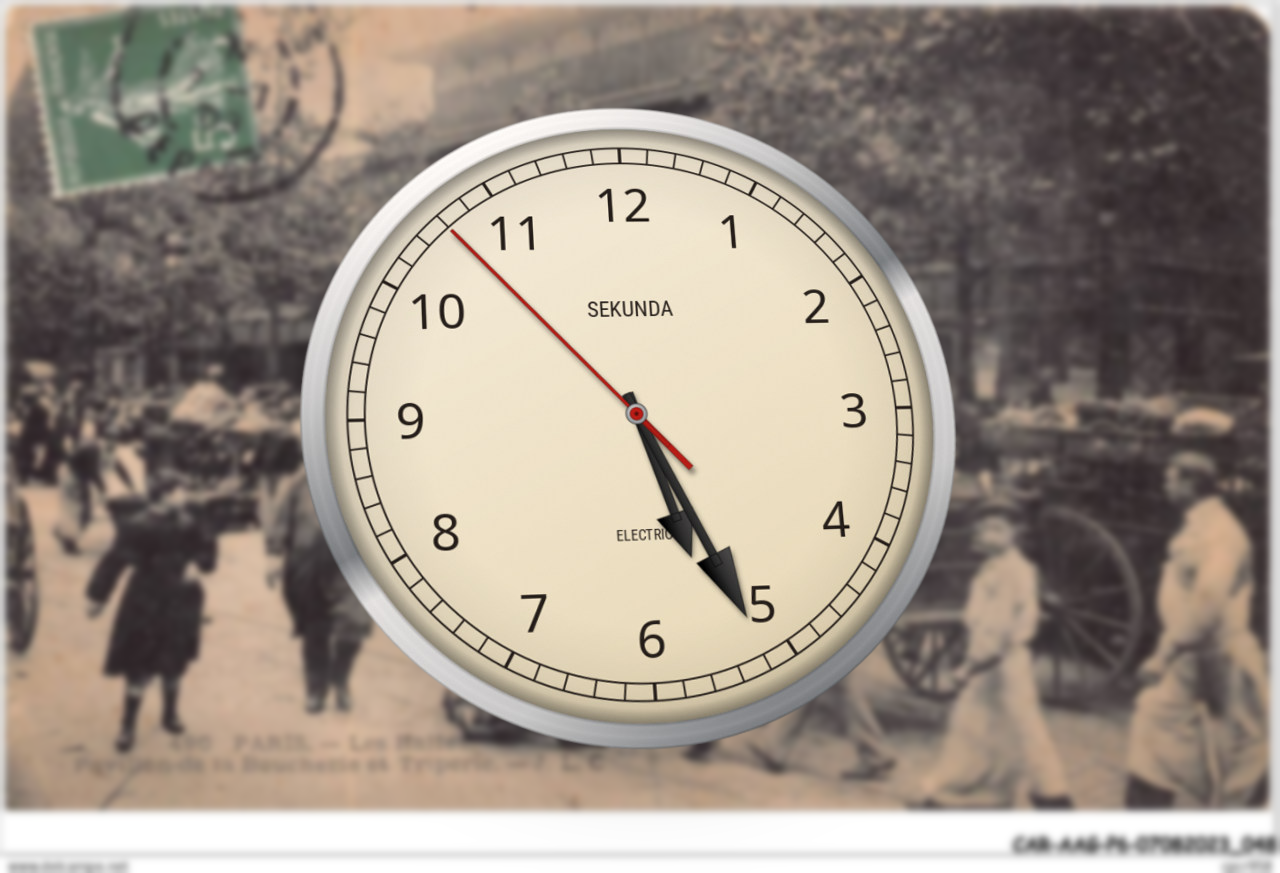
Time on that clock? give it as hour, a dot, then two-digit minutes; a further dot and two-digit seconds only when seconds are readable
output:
5.25.53
